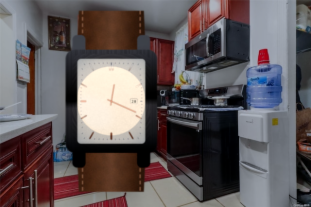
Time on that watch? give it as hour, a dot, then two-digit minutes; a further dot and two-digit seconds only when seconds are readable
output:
12.19
